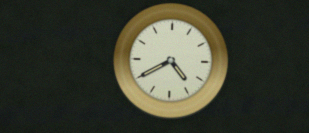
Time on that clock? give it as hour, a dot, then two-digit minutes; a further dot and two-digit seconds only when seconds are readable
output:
4.40
